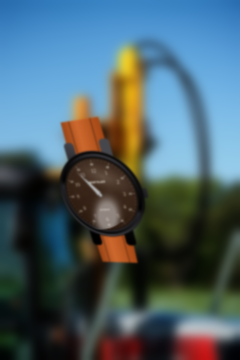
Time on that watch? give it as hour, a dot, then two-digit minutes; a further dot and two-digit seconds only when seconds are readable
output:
10.54
